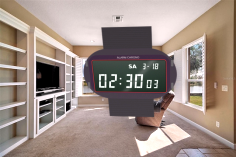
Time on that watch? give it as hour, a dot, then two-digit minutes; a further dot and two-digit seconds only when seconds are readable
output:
2.30.03
